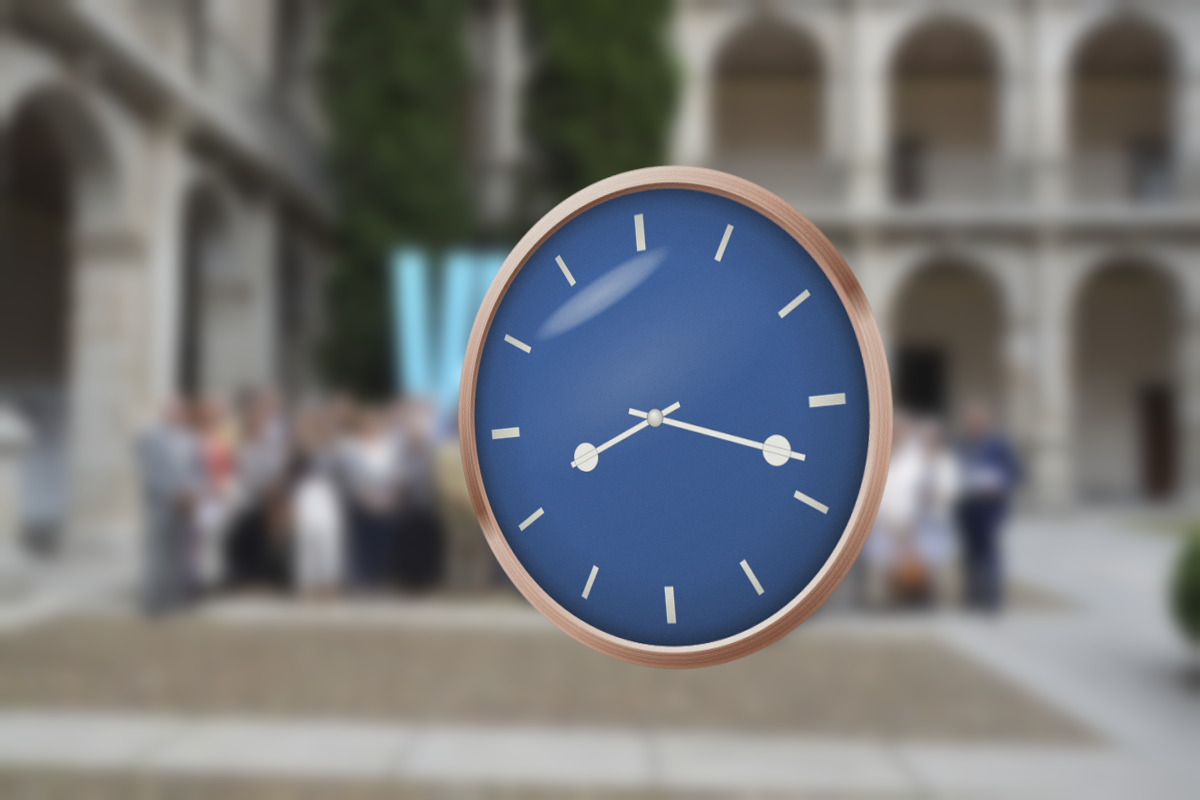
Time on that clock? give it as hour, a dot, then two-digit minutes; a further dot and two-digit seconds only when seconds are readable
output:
8.18
